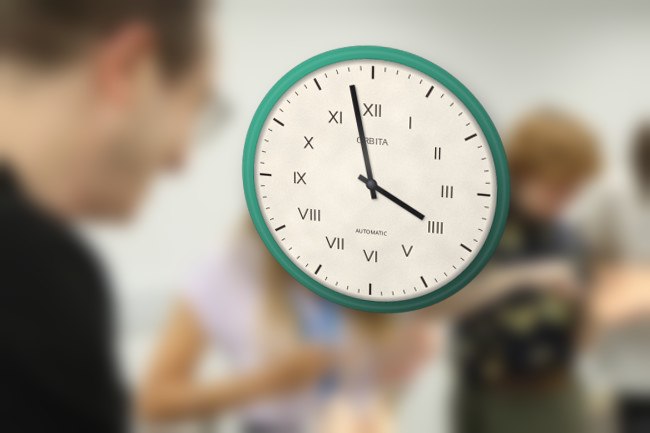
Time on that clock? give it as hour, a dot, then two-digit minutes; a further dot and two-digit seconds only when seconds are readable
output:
3.58
